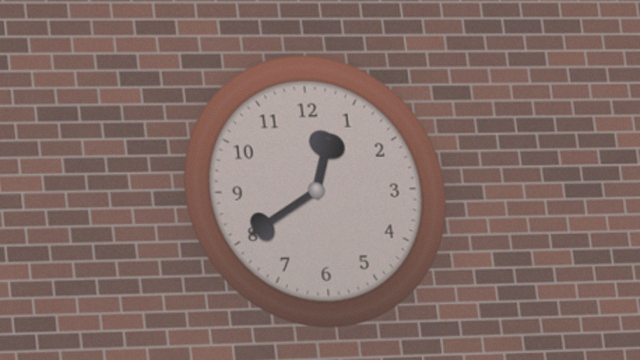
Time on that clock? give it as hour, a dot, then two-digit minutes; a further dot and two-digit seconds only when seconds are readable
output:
12.40
